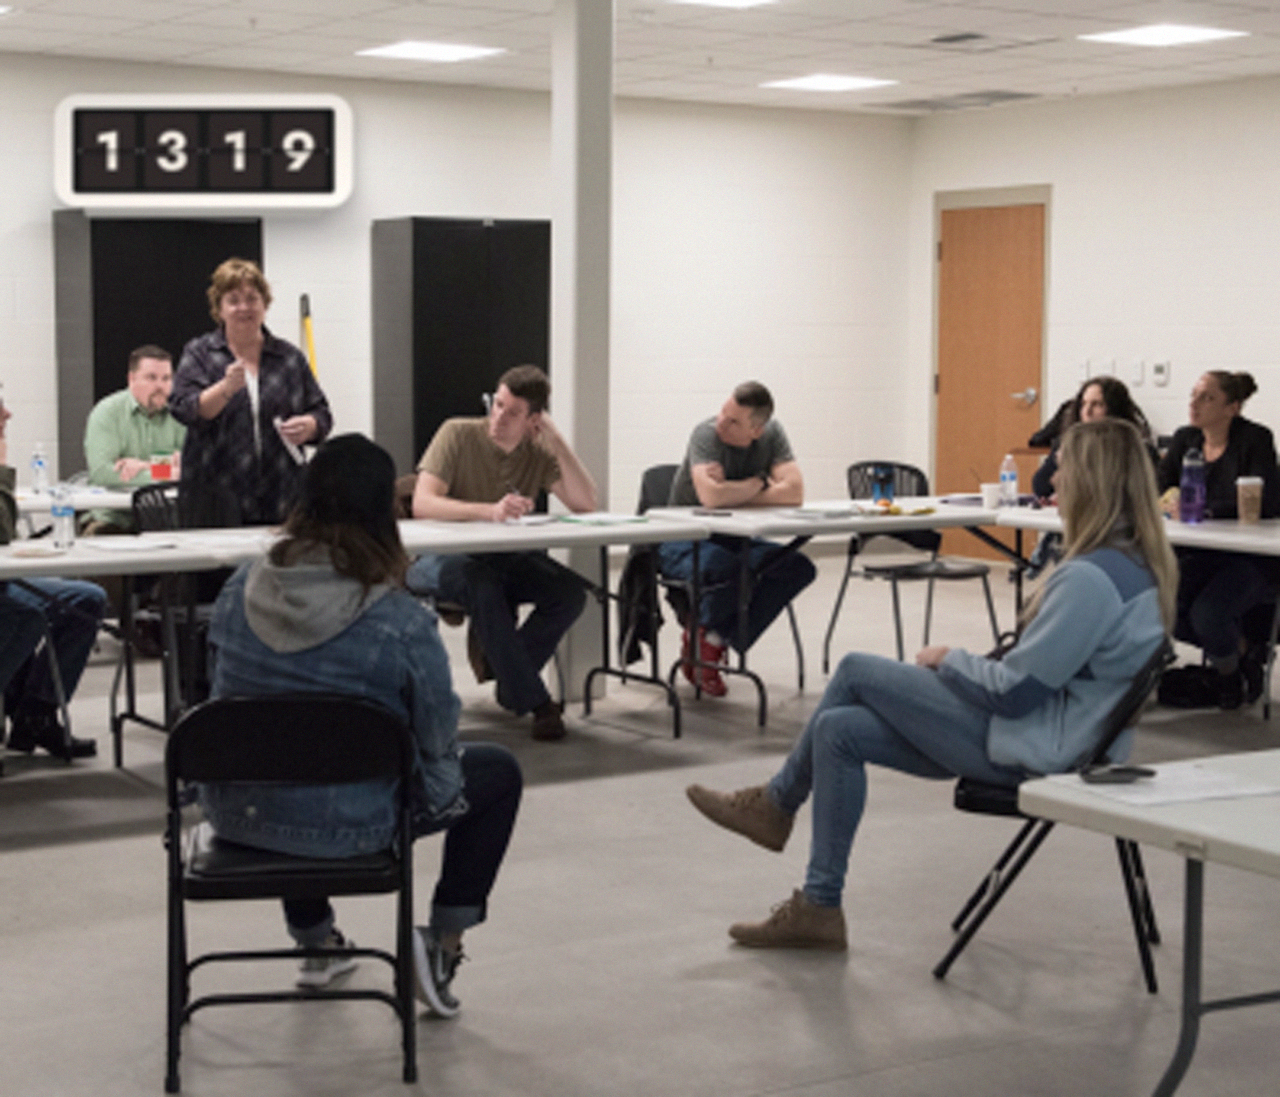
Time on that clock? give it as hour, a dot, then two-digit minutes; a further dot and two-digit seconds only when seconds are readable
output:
13.19
